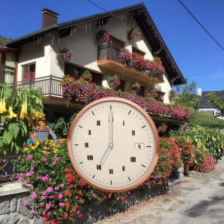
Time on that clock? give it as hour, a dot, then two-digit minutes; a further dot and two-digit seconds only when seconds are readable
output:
7.00
